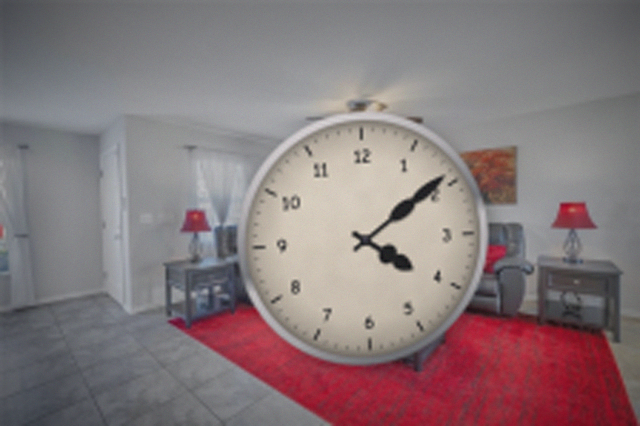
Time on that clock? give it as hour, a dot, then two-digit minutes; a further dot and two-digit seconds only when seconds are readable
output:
4.09
